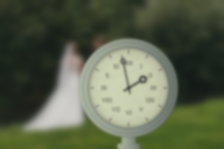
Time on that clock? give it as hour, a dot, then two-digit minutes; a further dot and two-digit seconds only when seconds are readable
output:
1.58
